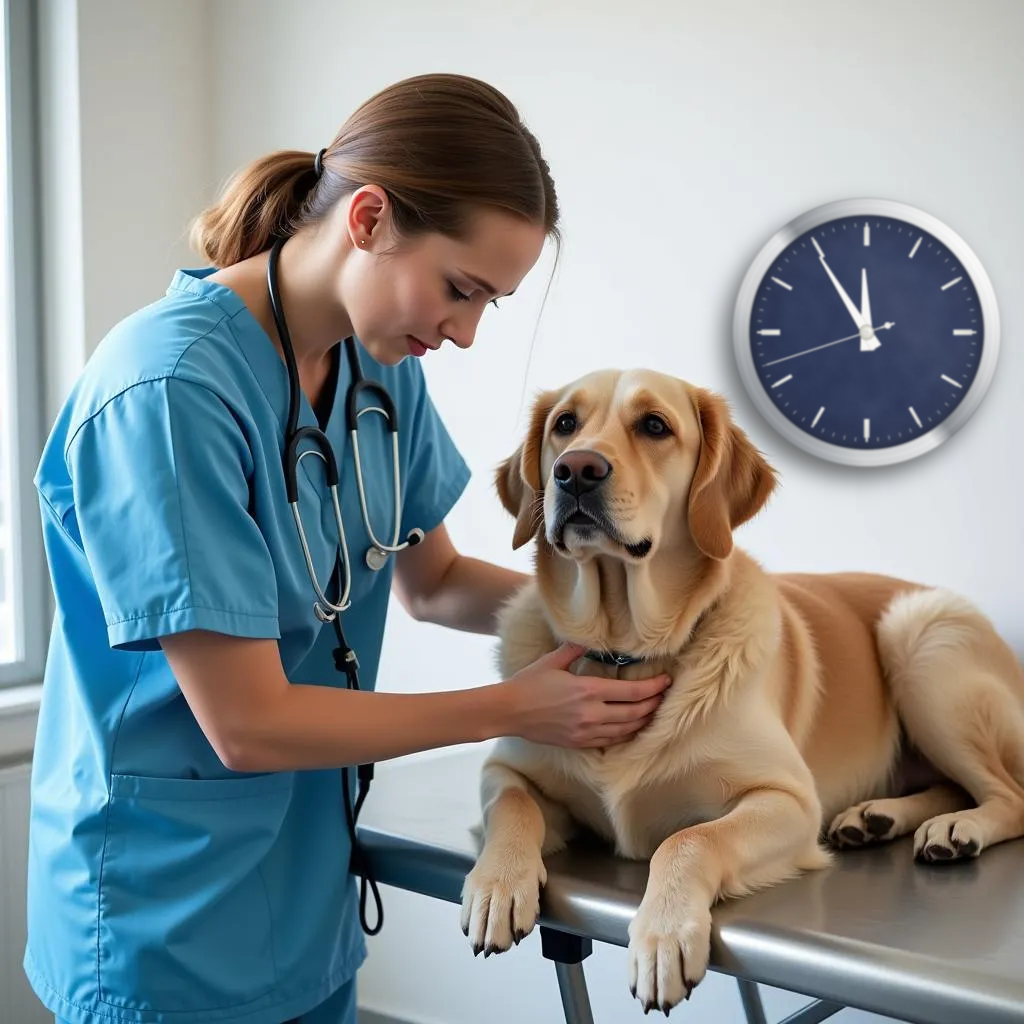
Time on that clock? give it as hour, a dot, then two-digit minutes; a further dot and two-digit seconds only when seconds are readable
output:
11.54.42
